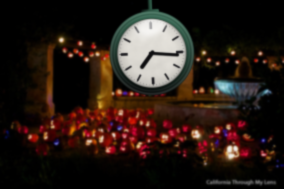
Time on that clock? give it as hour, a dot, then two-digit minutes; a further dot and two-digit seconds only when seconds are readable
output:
7.16
